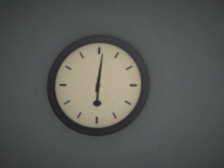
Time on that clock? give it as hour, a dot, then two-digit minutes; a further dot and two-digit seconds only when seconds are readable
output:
6.01
